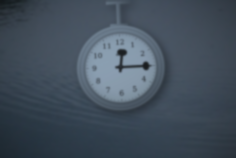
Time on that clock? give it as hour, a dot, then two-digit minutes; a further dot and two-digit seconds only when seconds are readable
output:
12.15
